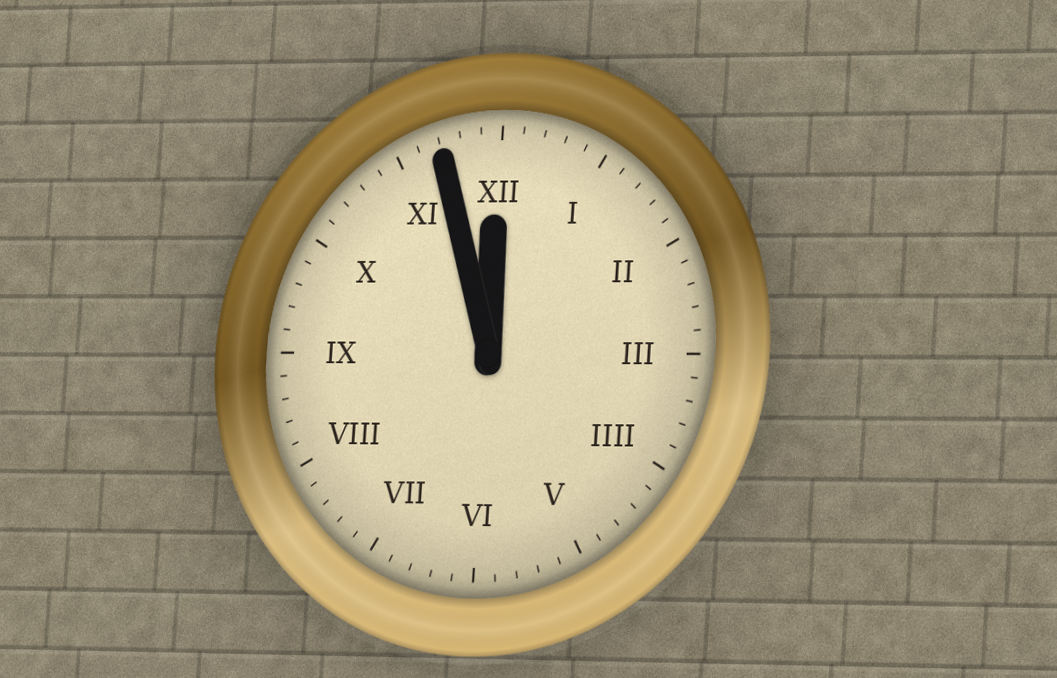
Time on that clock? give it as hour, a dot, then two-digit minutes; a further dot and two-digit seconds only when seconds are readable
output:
11.57
